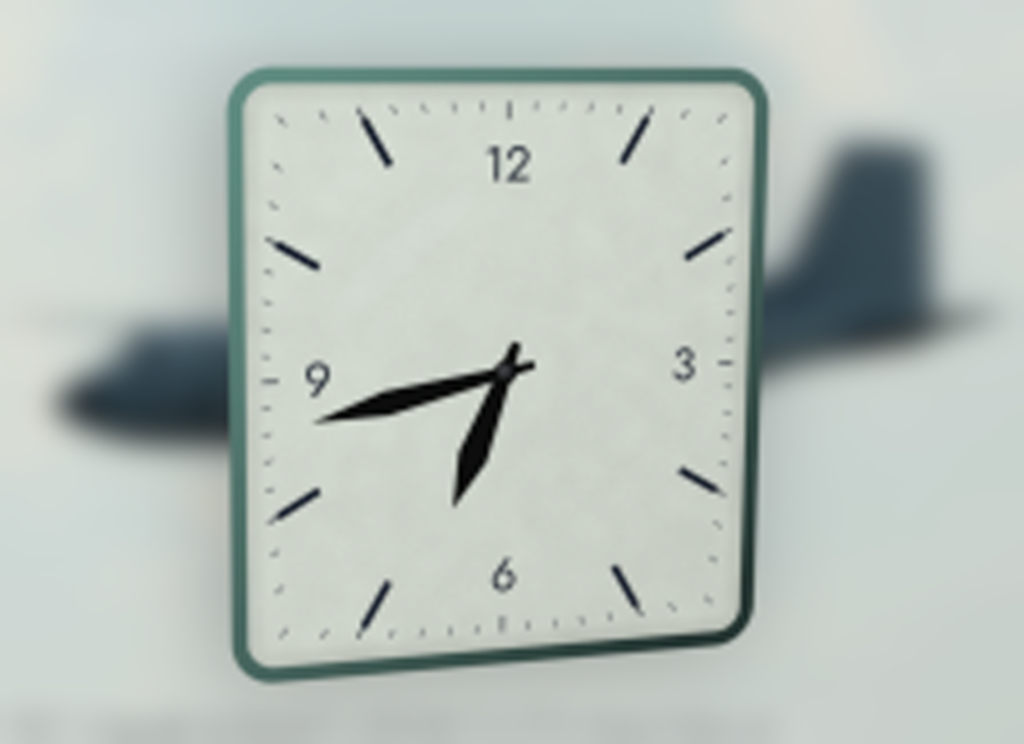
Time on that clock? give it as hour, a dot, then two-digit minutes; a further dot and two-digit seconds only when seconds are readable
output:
6.43
